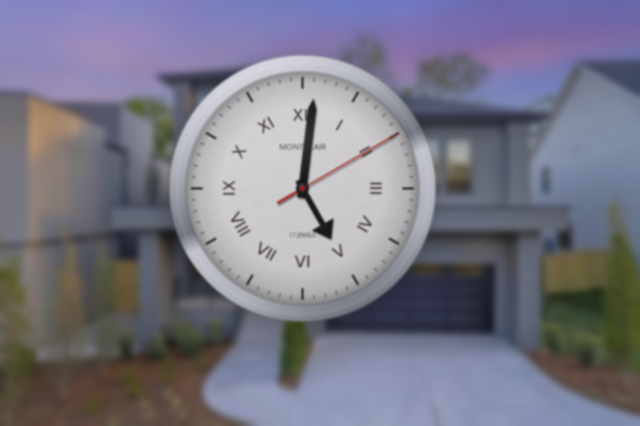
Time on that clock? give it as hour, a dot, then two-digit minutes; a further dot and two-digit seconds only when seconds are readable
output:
5.01.10
